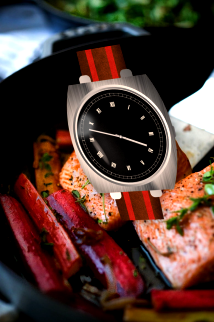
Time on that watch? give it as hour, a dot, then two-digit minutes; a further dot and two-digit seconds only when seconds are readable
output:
3.48
